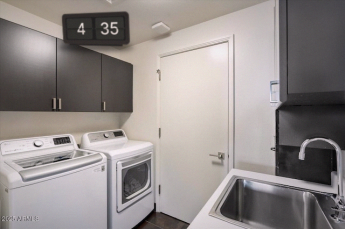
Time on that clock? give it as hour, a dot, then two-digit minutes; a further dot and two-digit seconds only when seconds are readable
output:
4.35
